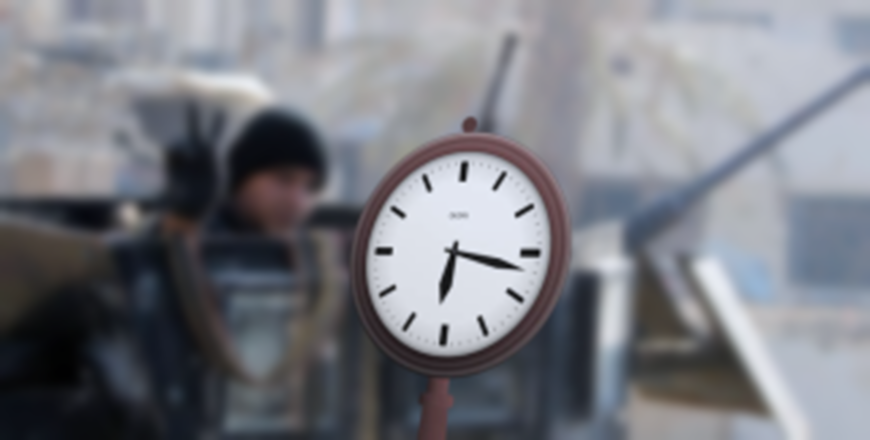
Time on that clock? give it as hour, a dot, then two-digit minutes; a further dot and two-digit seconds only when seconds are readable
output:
6.17
